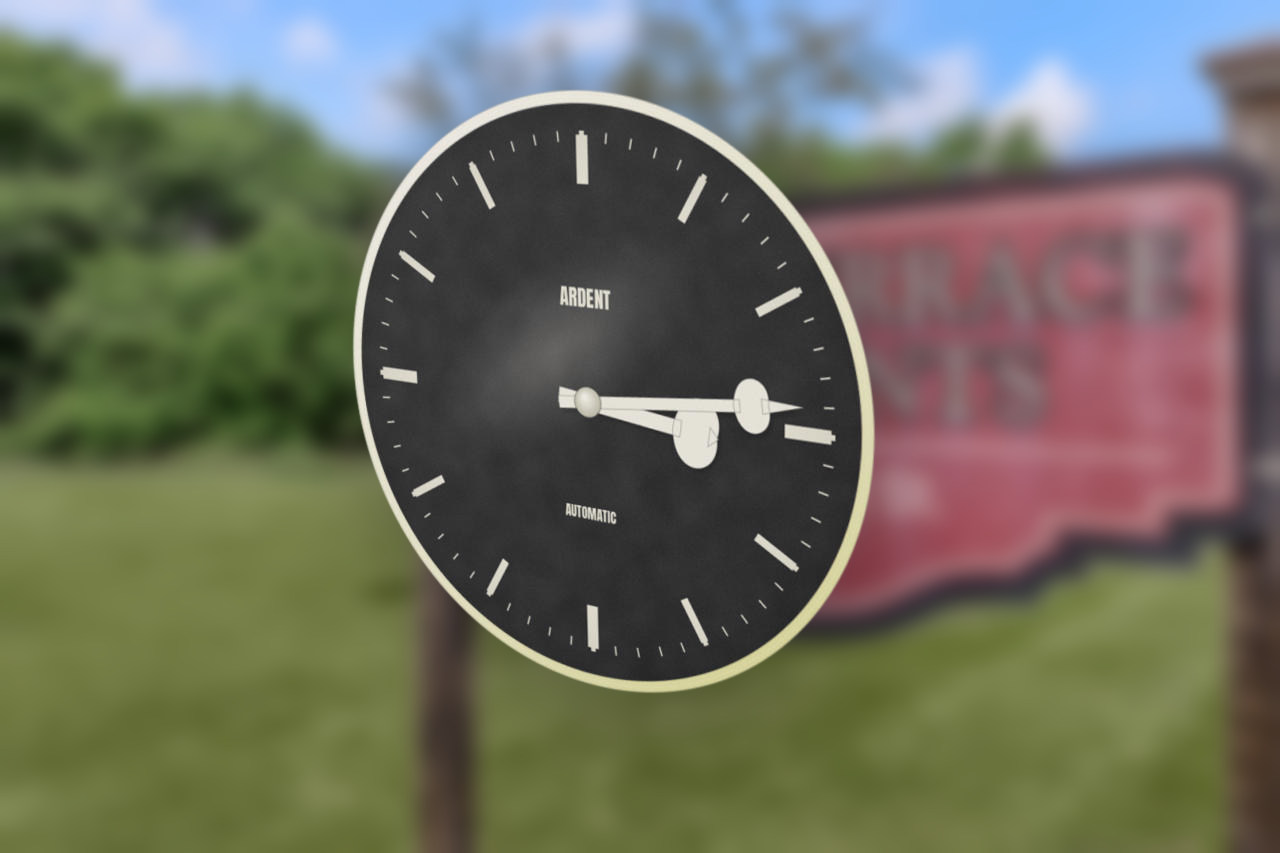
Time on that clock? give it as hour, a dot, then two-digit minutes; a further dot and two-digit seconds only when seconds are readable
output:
3.14
